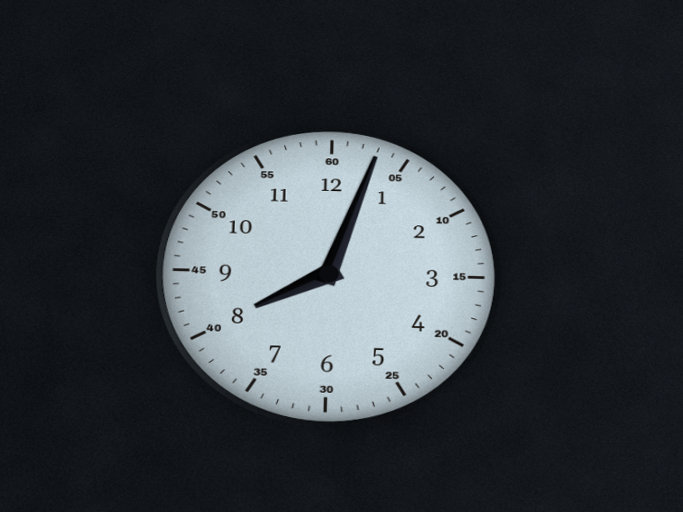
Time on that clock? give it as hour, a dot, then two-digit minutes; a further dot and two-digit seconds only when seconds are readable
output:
8.03
